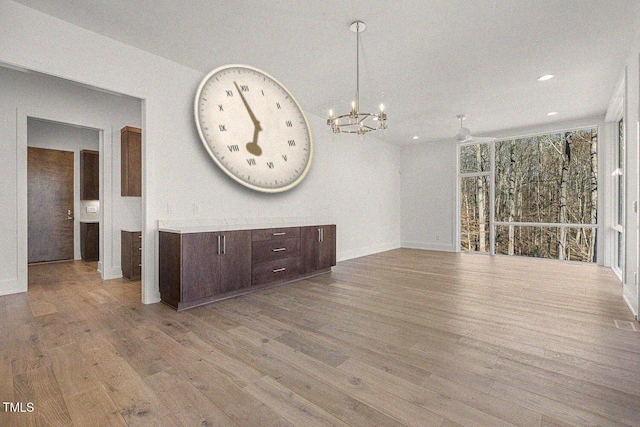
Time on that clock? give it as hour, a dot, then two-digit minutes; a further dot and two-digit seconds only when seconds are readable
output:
6.58
